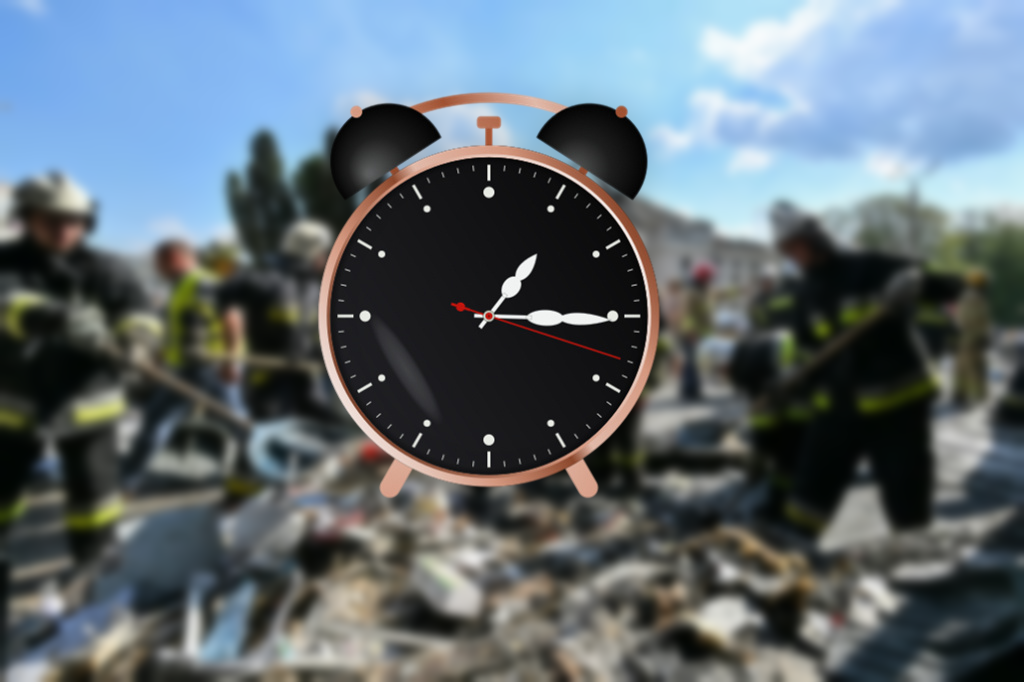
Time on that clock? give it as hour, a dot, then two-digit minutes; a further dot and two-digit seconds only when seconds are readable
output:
1.15.18
